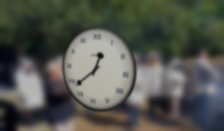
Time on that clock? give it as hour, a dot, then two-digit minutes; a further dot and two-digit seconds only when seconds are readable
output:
12.38
